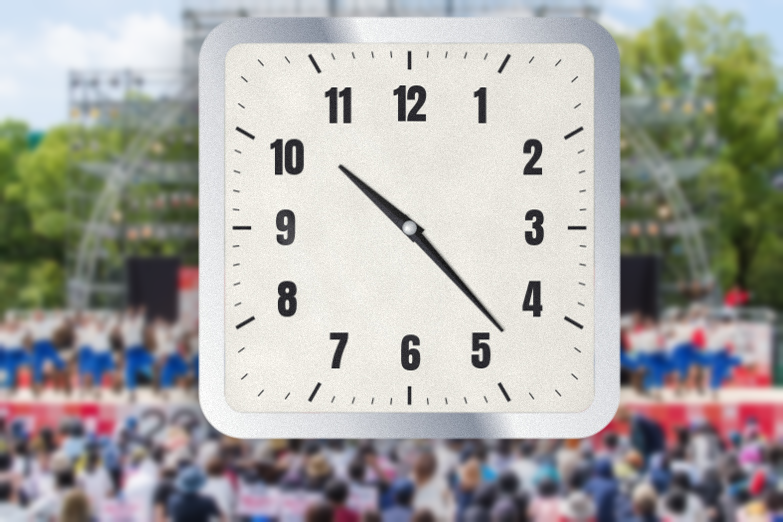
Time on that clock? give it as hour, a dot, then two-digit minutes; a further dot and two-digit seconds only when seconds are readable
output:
10.23
